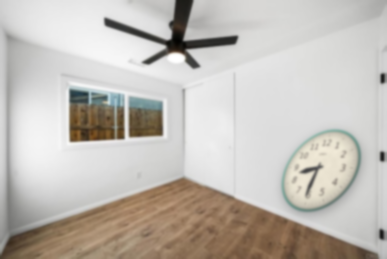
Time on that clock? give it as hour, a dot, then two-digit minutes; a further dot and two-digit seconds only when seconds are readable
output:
8.31
